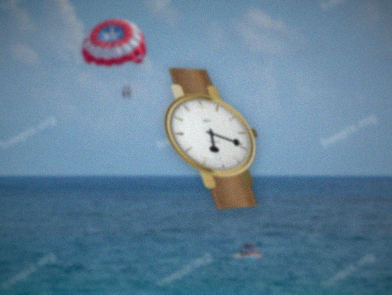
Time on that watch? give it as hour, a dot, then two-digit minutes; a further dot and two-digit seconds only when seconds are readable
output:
6.19
